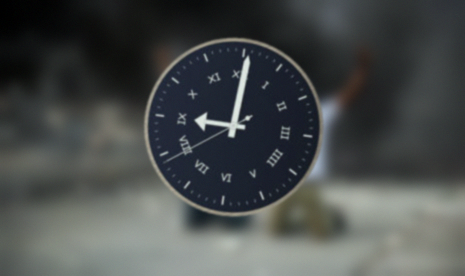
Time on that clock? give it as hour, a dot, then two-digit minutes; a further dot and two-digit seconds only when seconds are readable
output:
9.00.39
